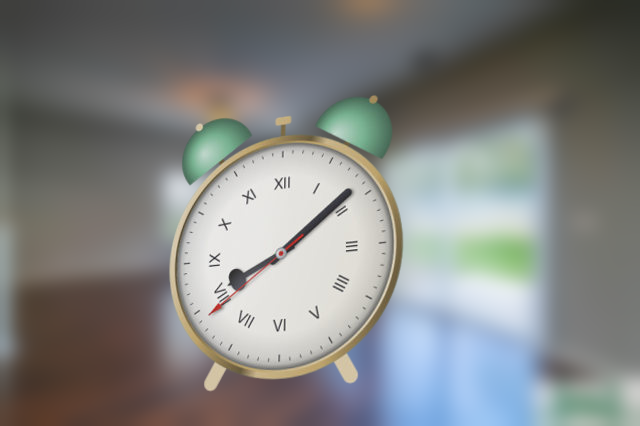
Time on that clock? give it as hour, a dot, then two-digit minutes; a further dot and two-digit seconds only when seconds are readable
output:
8.08.39
